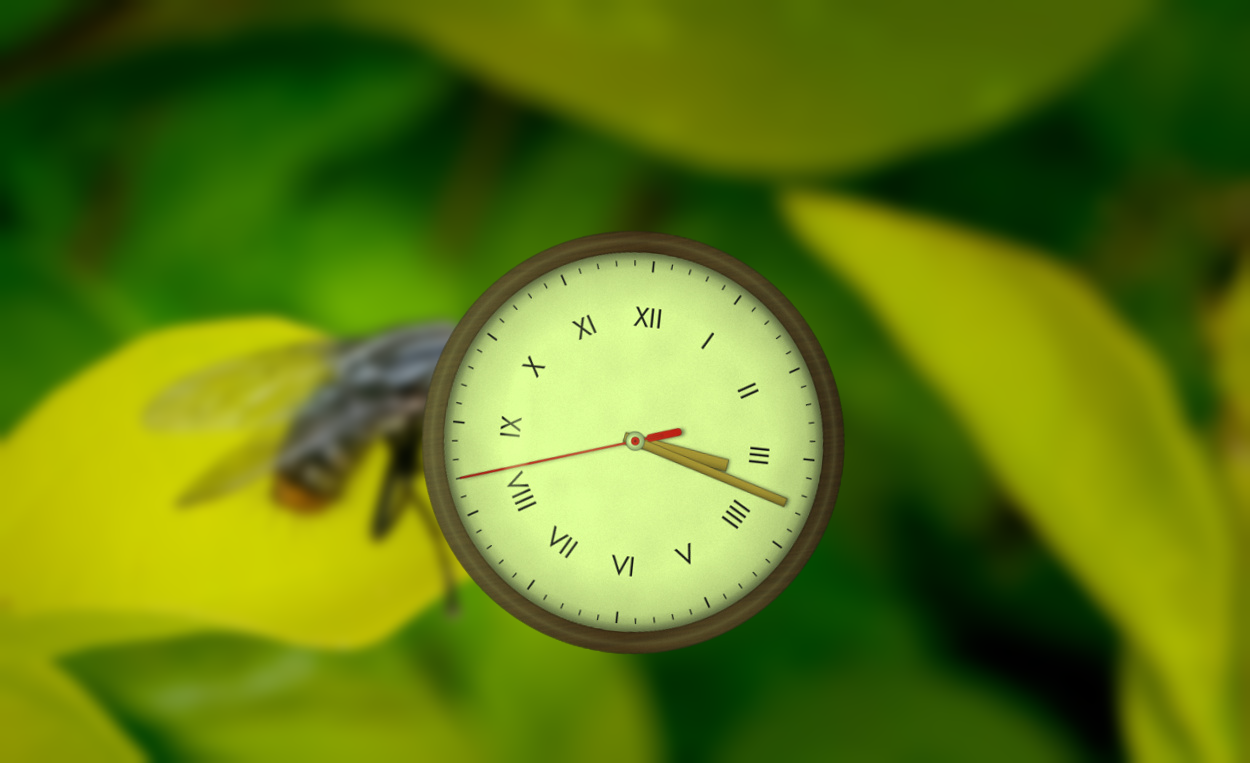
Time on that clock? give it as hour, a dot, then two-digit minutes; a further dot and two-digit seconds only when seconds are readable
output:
3.17.42
